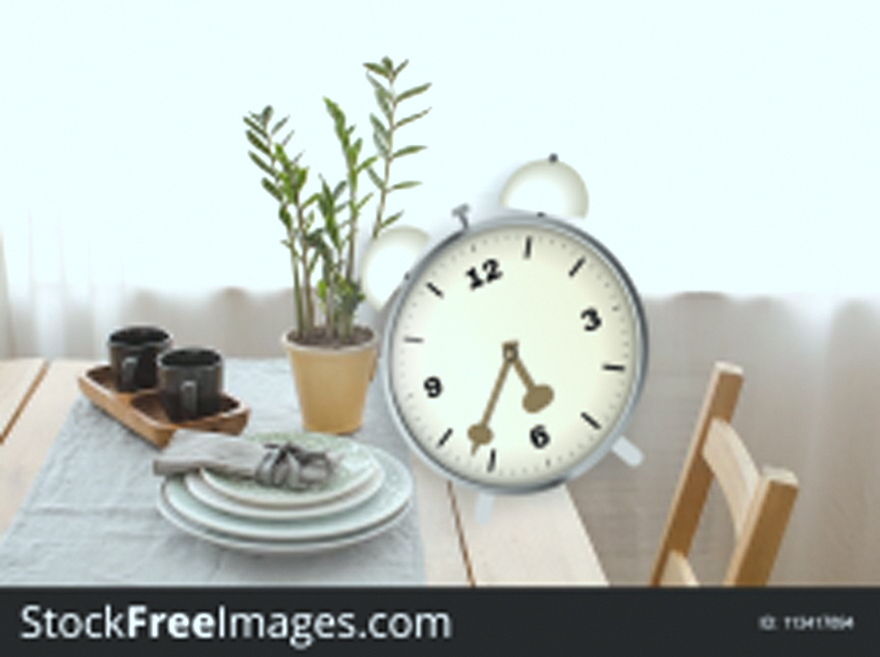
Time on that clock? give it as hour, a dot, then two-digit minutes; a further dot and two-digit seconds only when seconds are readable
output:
5.37
